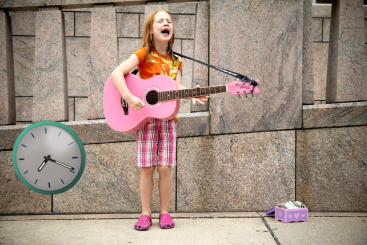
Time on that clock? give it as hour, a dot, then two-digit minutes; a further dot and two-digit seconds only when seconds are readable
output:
7.19
